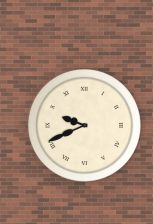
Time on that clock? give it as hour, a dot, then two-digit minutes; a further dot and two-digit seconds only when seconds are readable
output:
9.41
